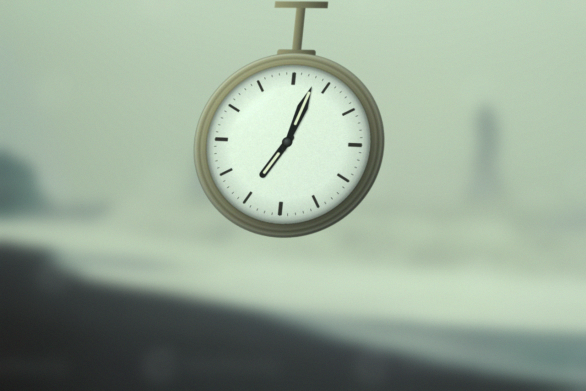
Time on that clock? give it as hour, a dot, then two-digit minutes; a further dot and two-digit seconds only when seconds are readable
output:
7.03
